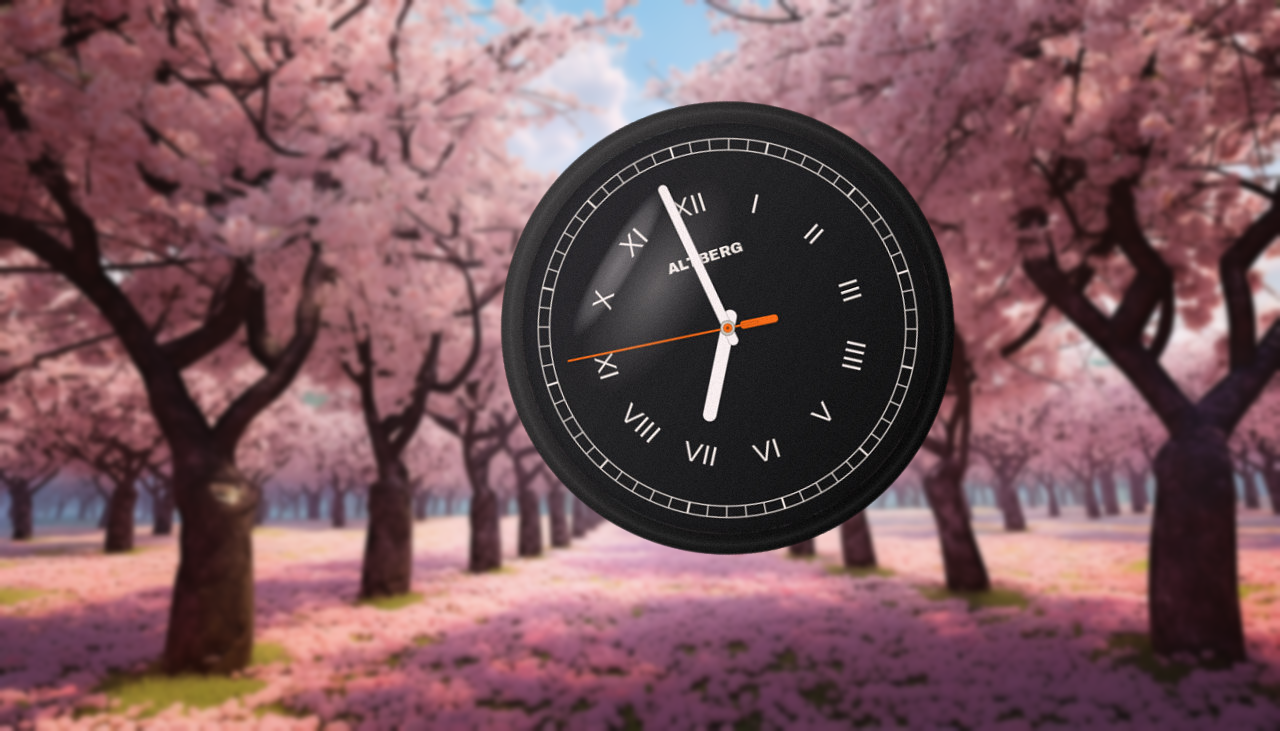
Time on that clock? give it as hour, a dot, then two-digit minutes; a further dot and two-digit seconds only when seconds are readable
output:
6.58.46
